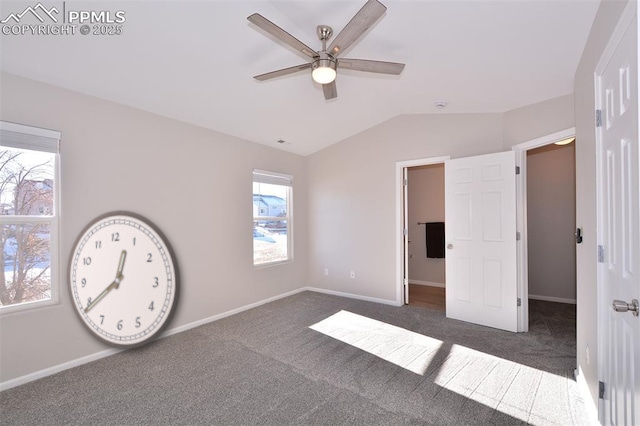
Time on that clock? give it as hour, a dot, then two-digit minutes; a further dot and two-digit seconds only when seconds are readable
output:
12.39
